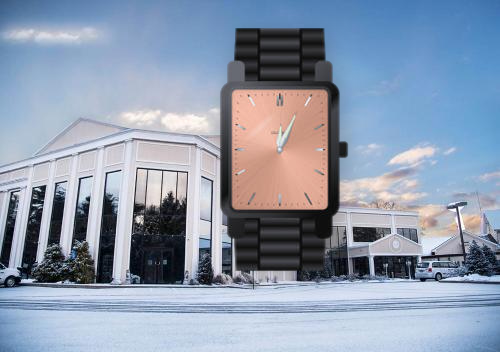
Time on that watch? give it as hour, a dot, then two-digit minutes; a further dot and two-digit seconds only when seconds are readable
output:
12.04
